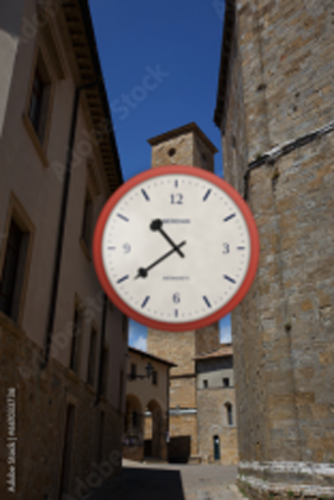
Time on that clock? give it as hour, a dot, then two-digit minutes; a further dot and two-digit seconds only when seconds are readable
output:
10.39
